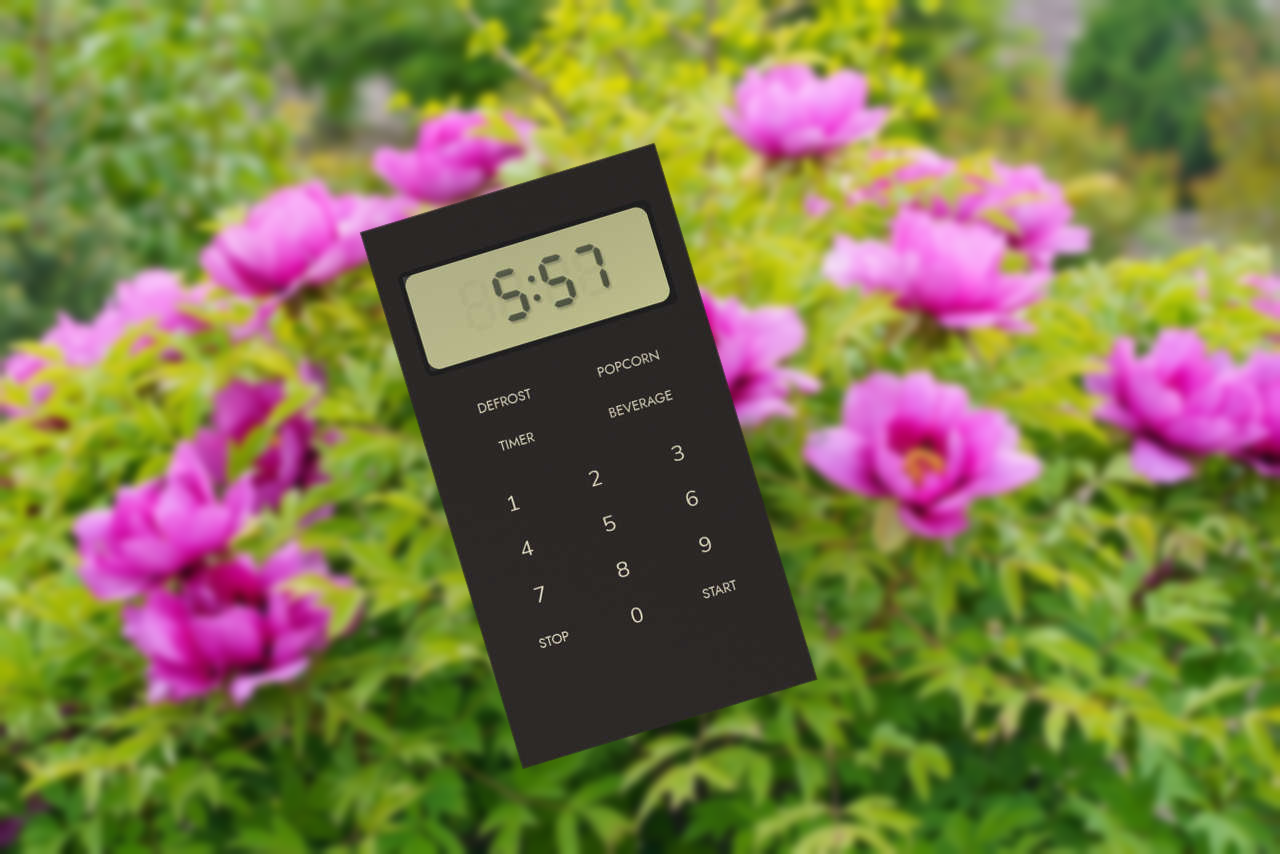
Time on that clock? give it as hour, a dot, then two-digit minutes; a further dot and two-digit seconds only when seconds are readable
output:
5.57
